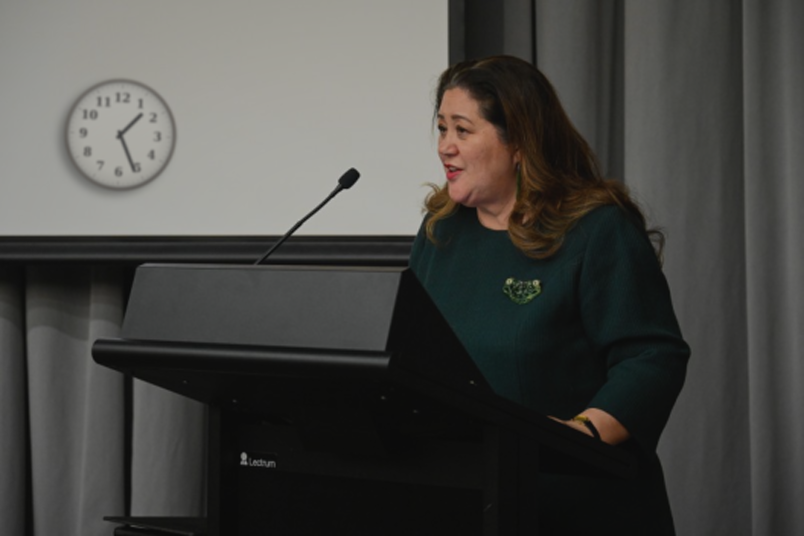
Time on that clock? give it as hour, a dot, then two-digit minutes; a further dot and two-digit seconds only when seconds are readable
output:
1.26
